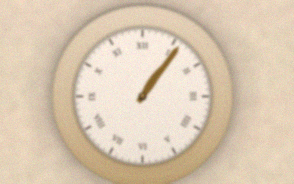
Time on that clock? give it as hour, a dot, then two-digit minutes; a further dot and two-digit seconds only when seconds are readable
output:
1.06
